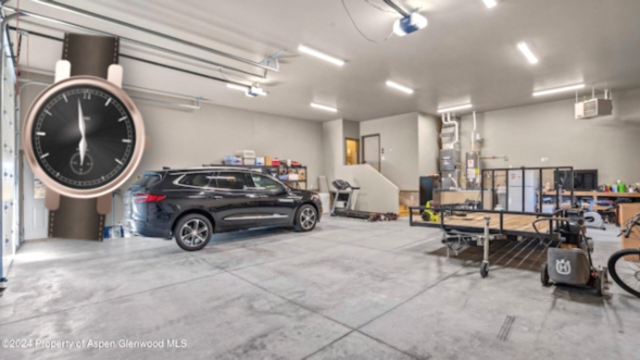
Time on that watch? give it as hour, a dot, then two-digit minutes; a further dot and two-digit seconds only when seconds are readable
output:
5.58
